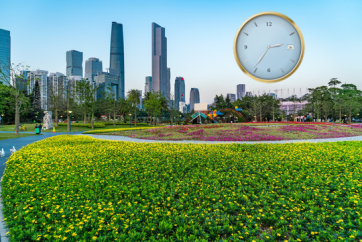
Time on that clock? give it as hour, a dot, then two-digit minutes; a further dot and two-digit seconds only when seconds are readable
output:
2.36
